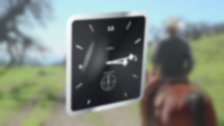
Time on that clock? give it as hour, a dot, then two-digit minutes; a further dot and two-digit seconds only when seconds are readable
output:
3.14
